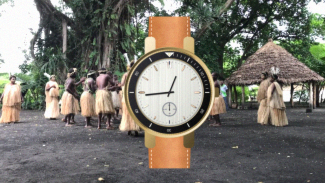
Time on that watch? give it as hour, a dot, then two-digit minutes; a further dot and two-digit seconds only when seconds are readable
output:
12.44
